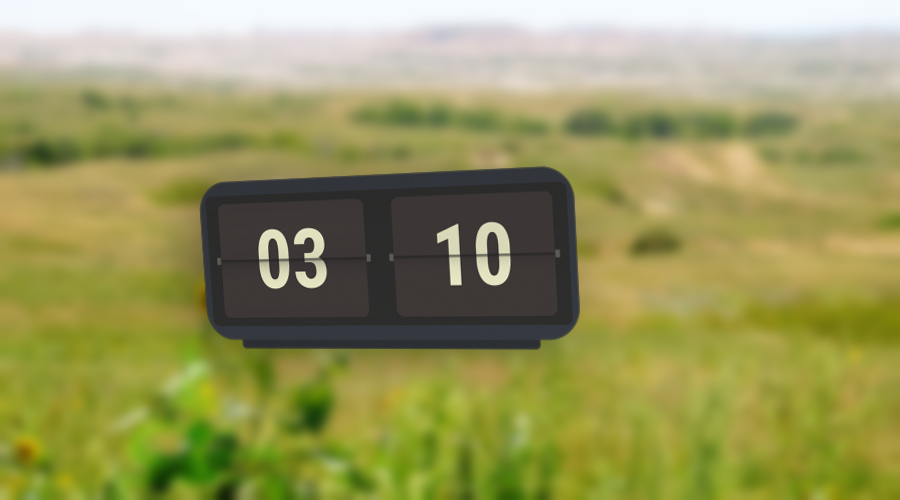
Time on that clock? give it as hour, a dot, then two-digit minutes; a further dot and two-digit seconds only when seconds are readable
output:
3.10
